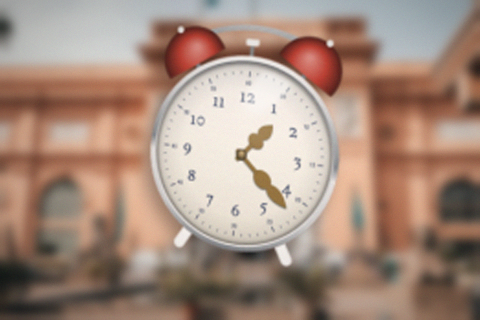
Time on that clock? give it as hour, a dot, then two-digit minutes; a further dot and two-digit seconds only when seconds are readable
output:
1.22
